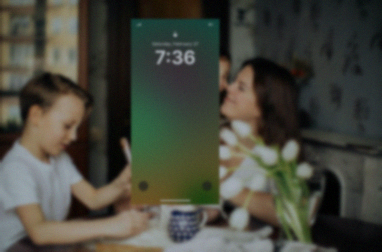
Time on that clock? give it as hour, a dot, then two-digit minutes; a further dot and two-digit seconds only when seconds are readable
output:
7.36
